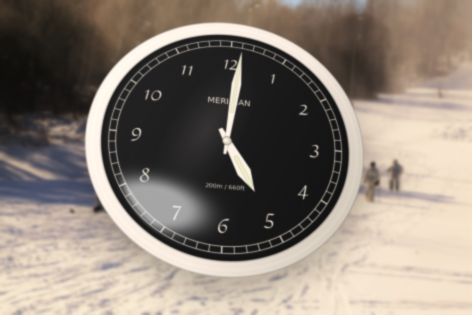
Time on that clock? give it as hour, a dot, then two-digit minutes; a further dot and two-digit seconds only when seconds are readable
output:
5.01
